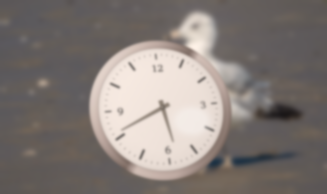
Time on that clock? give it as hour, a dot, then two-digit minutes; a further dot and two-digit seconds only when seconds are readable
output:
5.41
